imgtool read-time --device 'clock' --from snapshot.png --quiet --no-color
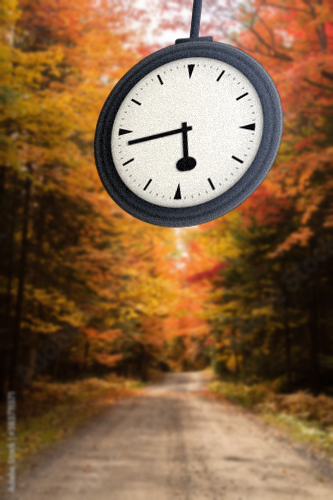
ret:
5:43
